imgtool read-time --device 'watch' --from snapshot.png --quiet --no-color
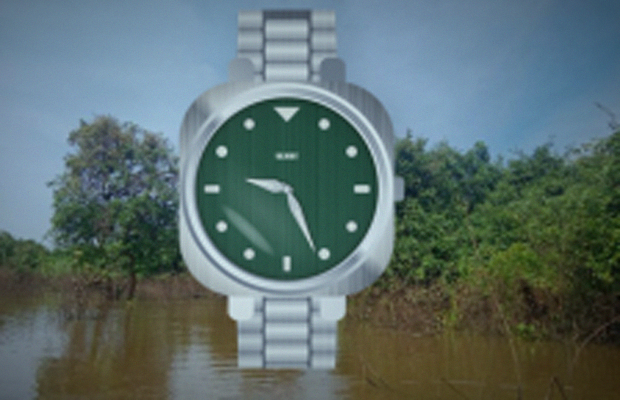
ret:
9:26
